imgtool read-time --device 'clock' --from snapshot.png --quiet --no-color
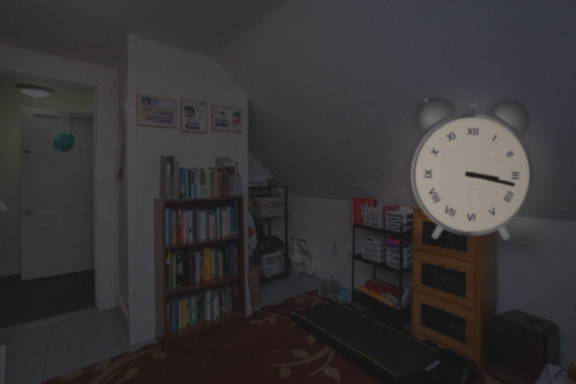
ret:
3:17
